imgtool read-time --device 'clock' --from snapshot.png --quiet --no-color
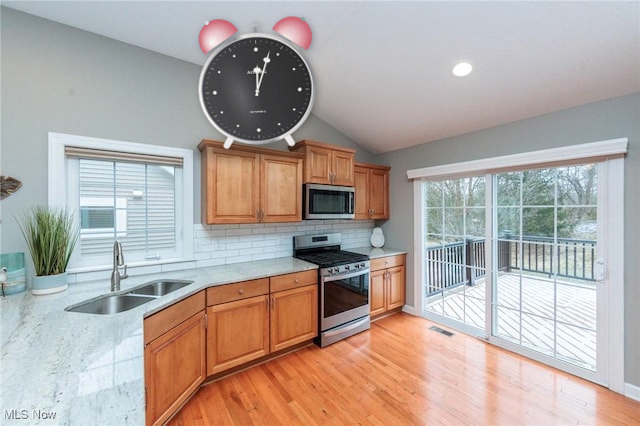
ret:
12:03
